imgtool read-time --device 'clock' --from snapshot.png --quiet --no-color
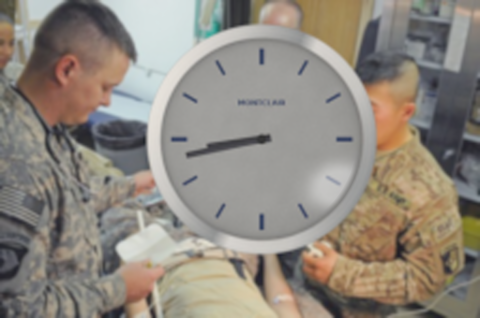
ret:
8:43
